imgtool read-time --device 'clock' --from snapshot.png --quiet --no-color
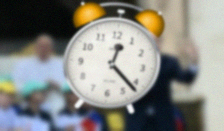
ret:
12:22
